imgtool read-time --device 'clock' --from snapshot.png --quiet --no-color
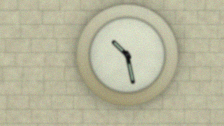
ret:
10:28
